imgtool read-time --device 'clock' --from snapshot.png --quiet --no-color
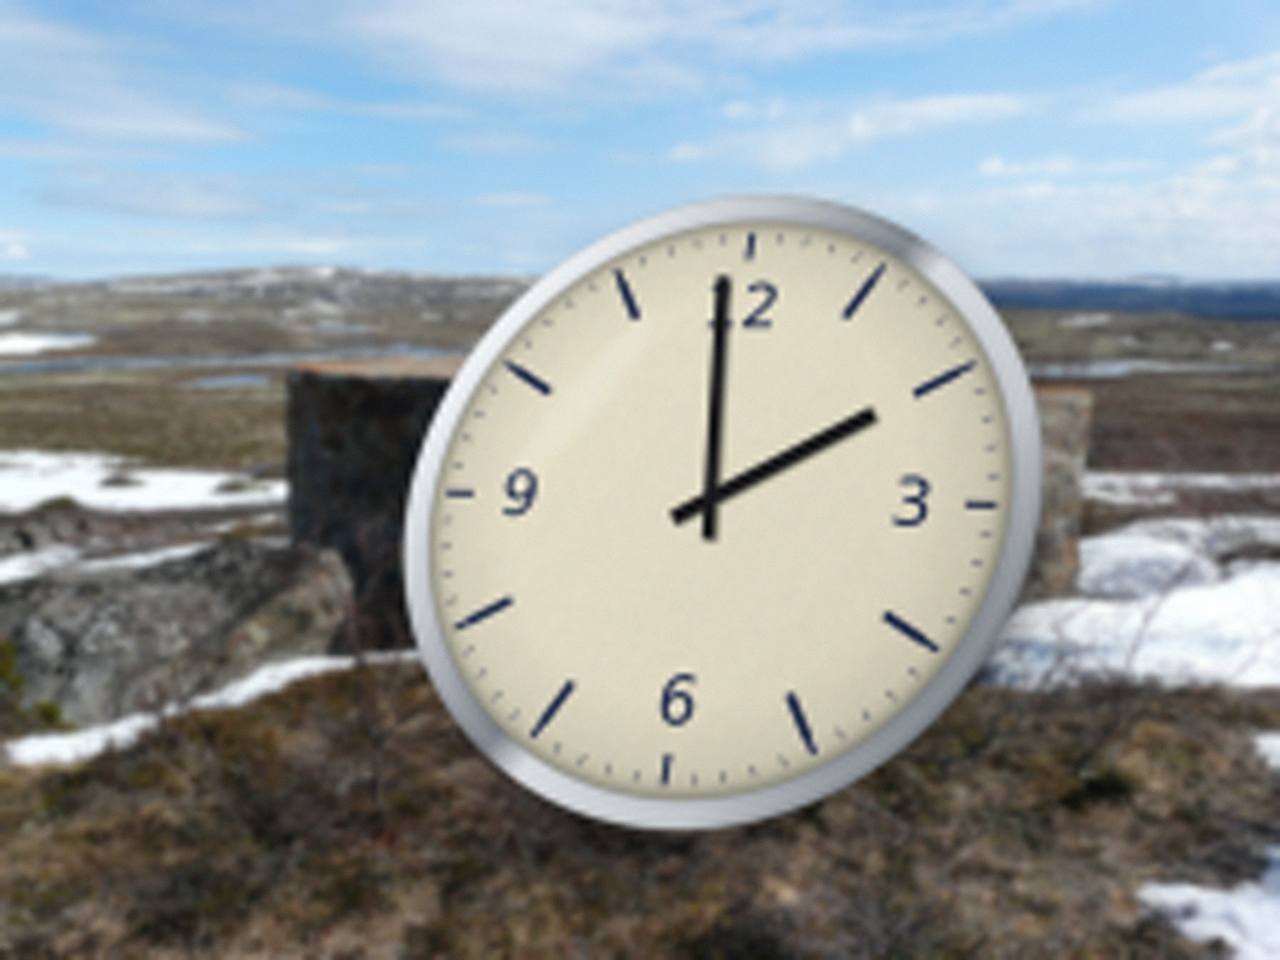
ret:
1:59
